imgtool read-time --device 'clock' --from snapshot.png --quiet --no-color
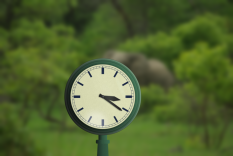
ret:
3:21
